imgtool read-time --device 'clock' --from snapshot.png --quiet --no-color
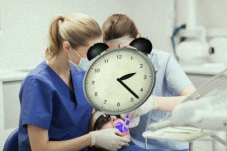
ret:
2:23
